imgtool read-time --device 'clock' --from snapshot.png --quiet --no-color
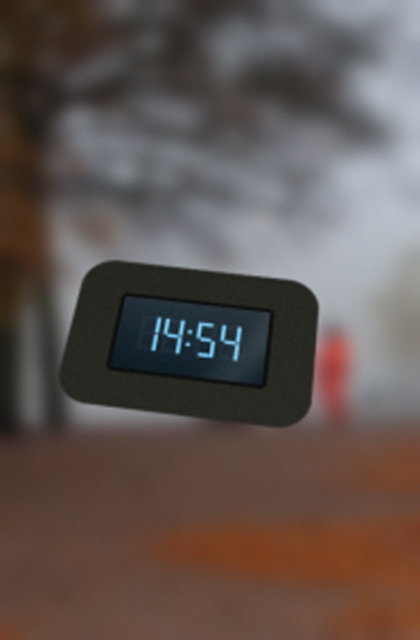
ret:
14:54
